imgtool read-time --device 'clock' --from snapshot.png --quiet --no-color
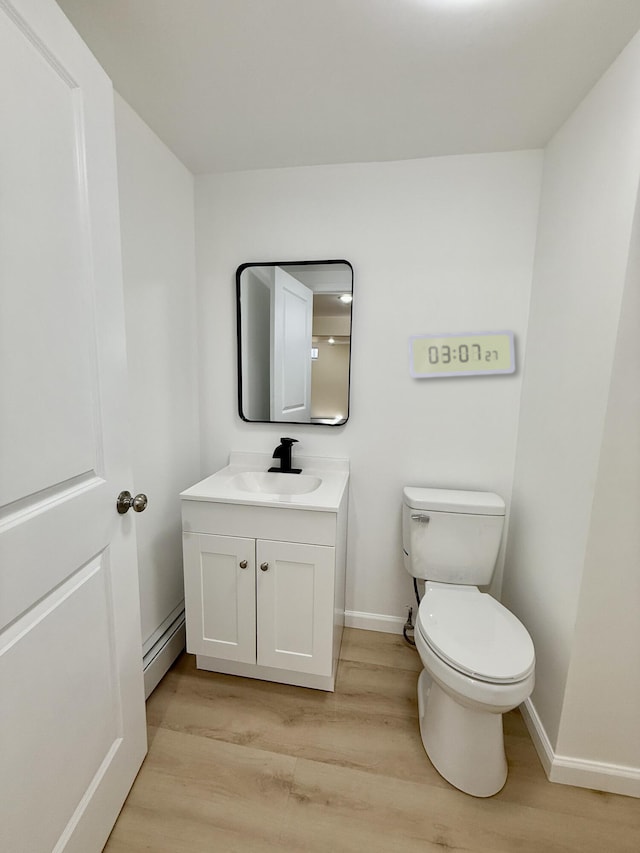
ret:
3:07:27
